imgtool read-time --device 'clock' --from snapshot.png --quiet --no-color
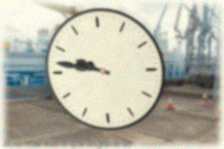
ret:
9:47
